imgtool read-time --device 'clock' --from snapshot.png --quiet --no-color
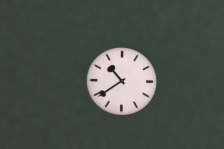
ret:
10:39
